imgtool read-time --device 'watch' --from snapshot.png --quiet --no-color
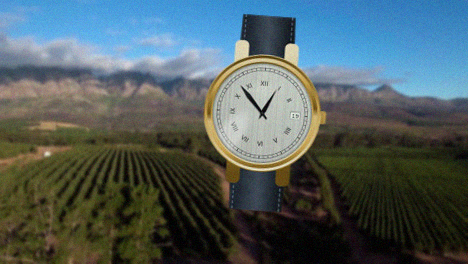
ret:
12:53
